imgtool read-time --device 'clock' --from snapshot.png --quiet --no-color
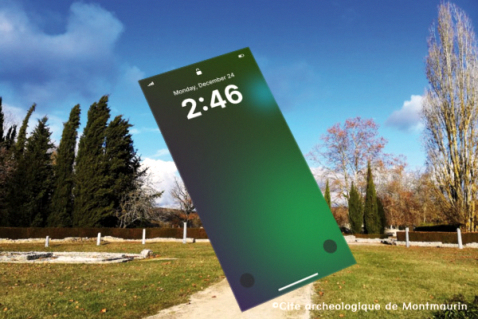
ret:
2:46
